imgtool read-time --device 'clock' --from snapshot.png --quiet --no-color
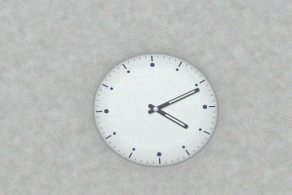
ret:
4:11
